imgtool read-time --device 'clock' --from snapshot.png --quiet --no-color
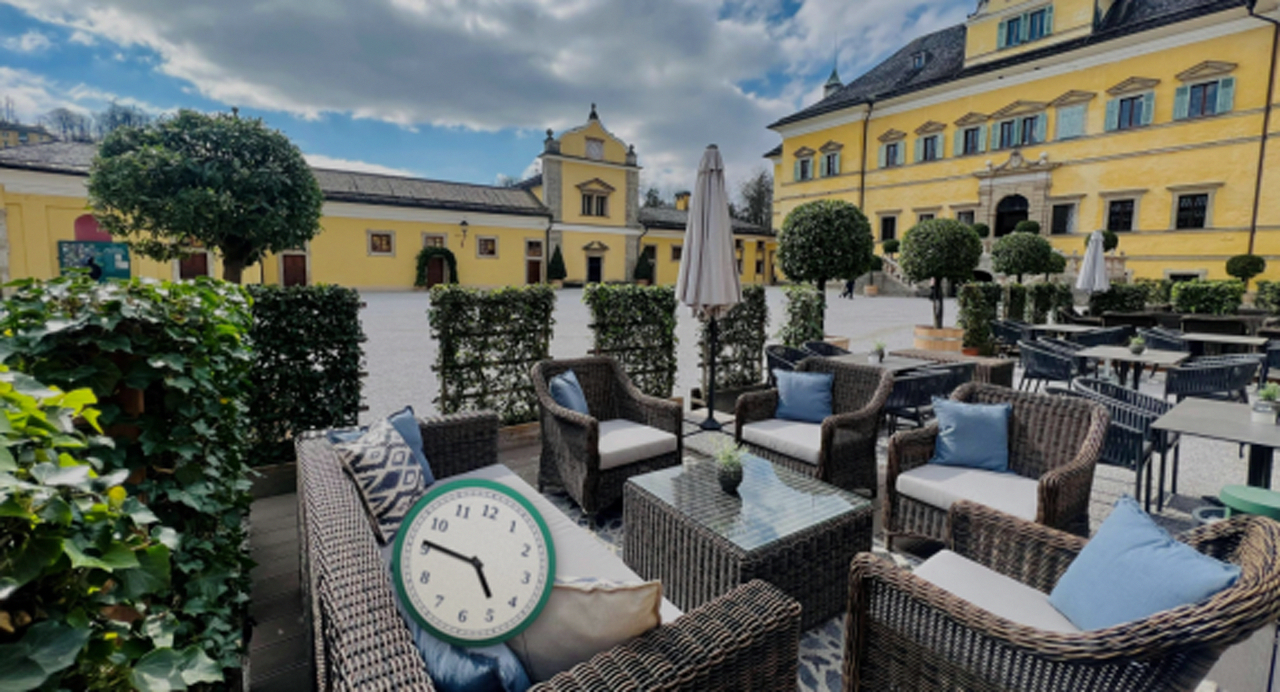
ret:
4:46
